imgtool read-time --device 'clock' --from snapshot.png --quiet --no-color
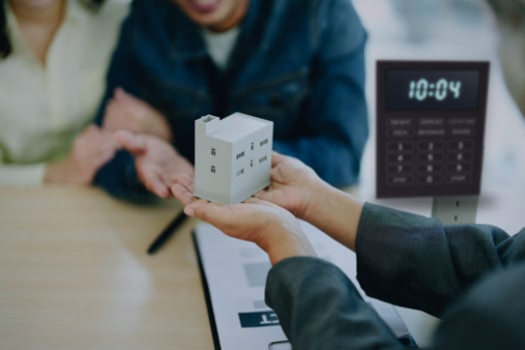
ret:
10:04
